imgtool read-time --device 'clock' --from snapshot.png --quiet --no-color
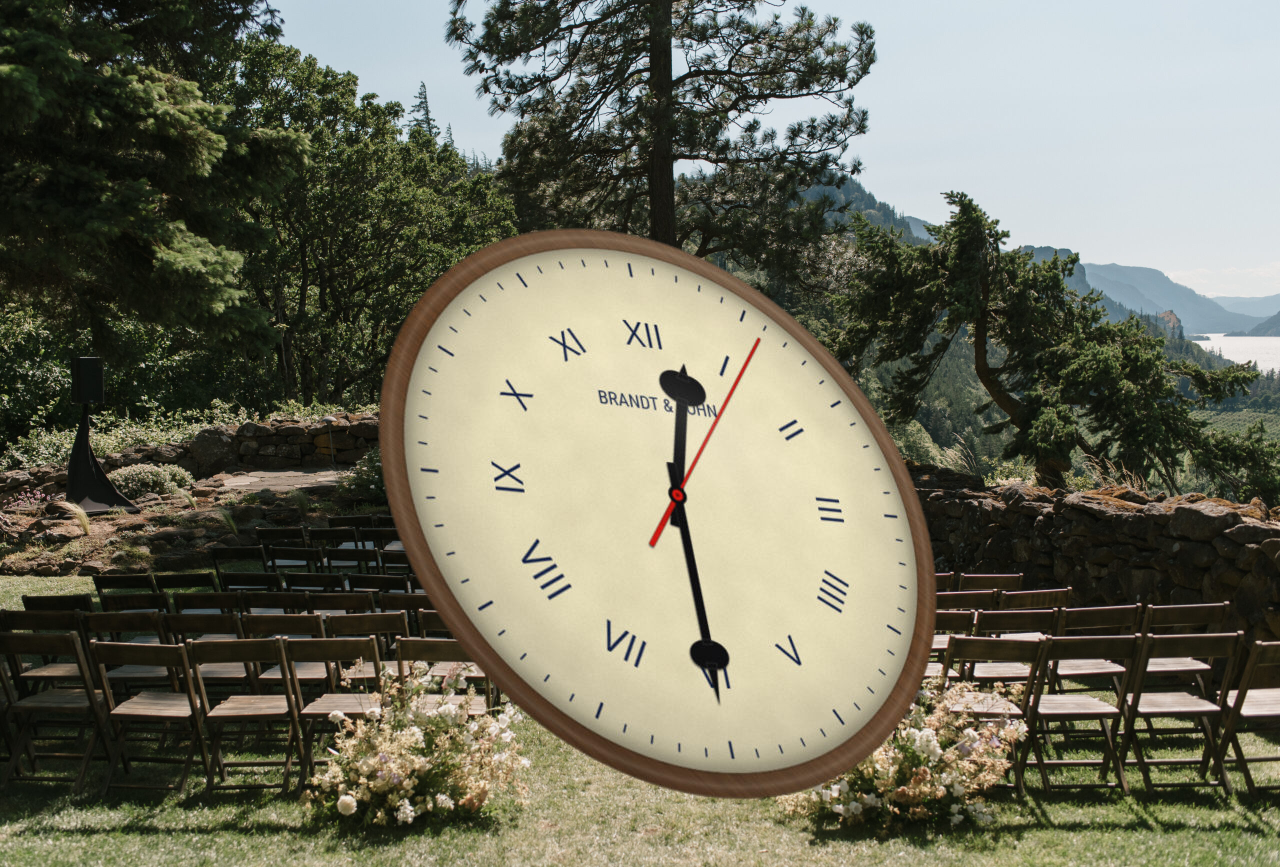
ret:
12:30:06
